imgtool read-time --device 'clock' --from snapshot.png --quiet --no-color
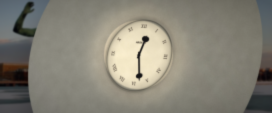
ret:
12:28
